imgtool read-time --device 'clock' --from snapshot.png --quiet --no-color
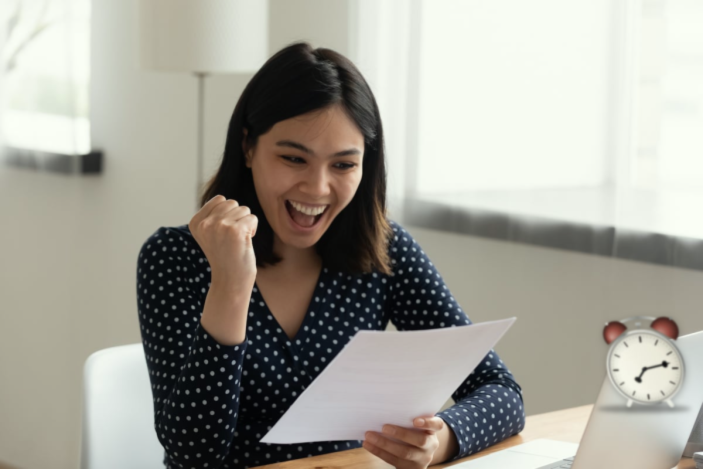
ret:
7:13
